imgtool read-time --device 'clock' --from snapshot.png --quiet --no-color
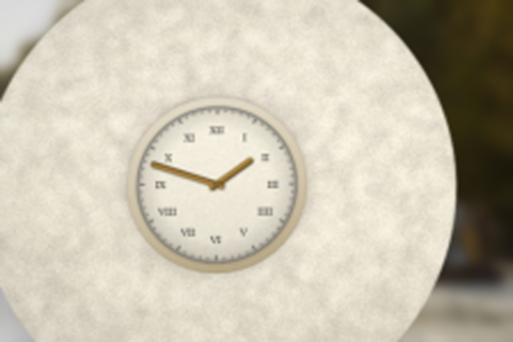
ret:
1:48
